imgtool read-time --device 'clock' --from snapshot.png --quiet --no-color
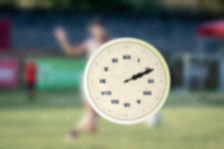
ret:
2:11
